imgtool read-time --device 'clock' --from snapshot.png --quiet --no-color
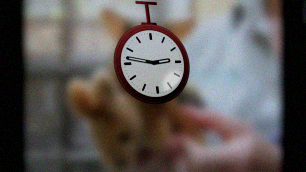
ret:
2:47
